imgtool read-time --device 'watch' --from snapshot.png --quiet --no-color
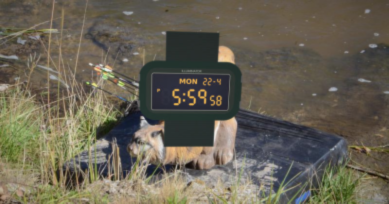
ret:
5:59:58
